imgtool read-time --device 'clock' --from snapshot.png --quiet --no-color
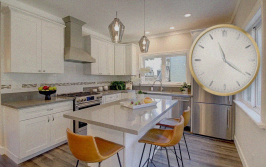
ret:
11:21
